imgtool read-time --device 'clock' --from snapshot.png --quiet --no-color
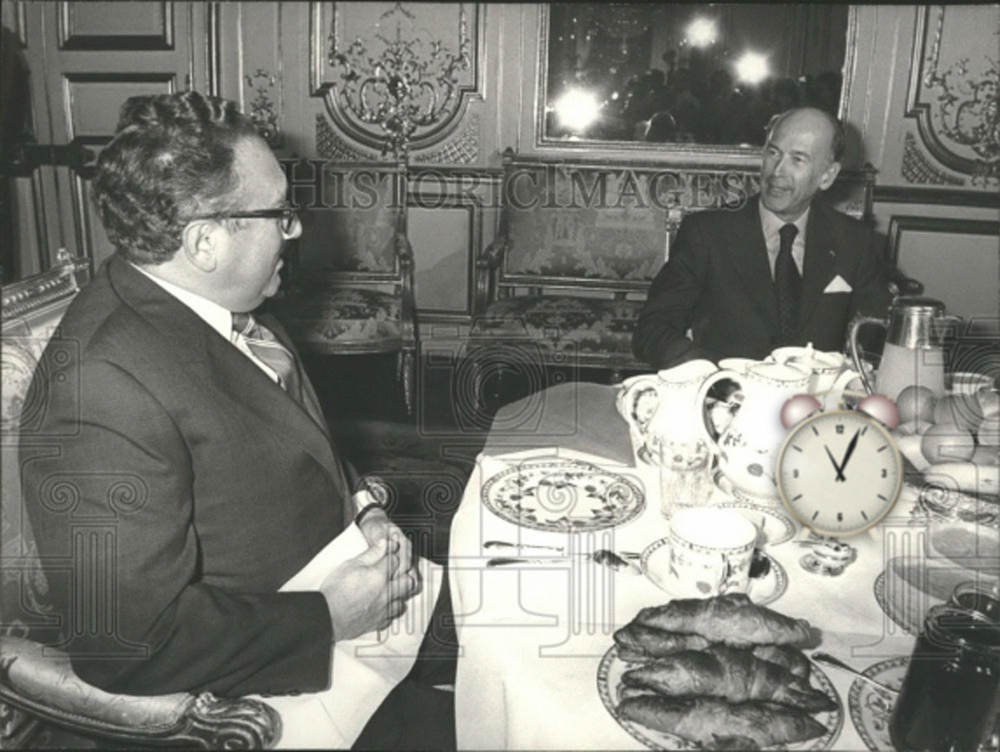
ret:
11:04
